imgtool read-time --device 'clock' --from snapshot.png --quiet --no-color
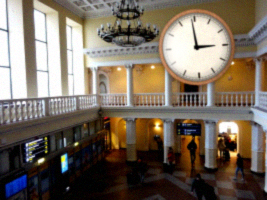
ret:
2:59
